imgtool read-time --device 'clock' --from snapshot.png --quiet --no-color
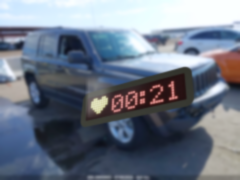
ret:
0:21
